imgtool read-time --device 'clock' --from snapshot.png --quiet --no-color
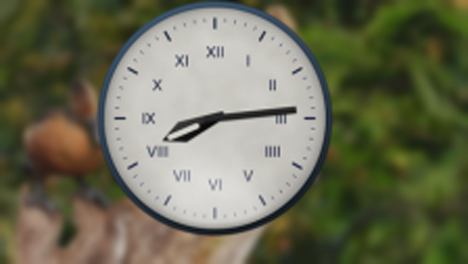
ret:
8:14
